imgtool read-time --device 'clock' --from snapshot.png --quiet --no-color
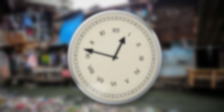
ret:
12:47
